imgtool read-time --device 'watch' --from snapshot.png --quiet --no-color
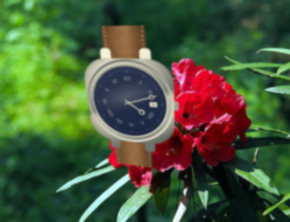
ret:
4:12
